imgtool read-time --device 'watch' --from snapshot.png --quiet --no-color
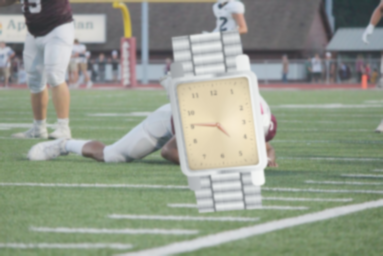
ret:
4:46
